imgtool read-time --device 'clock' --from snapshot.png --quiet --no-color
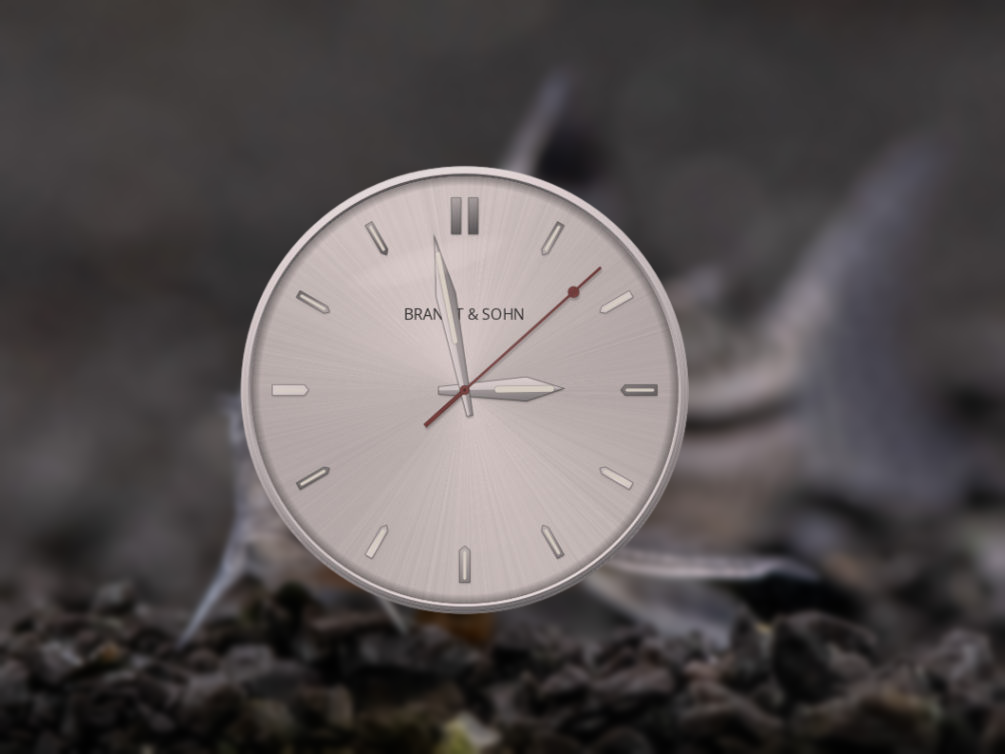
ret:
2:58:08
